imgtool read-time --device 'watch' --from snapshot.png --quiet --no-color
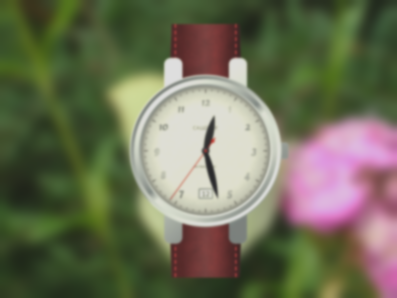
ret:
12:27:36
